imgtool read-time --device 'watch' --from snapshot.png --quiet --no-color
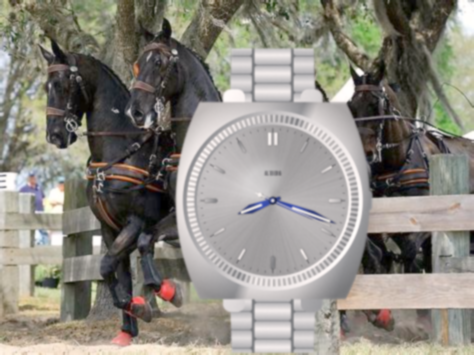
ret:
8:18:19
